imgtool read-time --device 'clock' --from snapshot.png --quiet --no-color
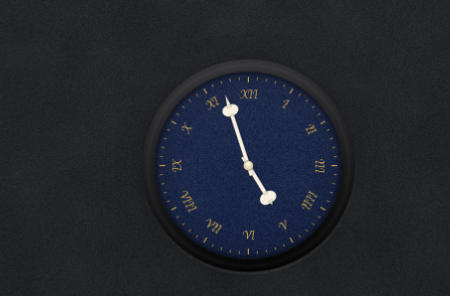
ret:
4:57
